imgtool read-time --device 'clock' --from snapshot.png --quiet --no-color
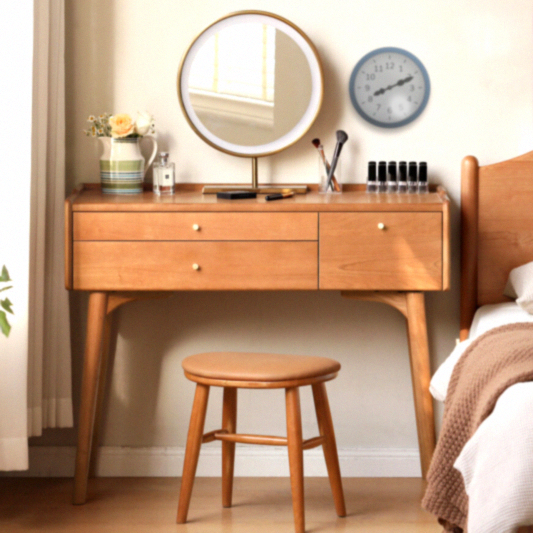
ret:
8:11
